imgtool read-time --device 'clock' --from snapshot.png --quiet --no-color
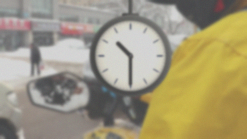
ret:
10:30
